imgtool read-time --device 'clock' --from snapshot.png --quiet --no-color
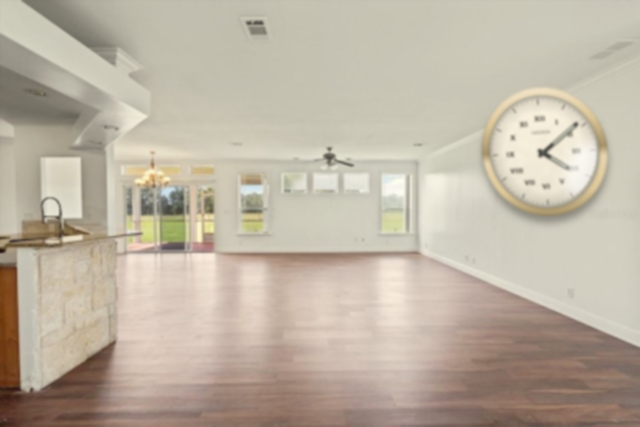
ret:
4:09
